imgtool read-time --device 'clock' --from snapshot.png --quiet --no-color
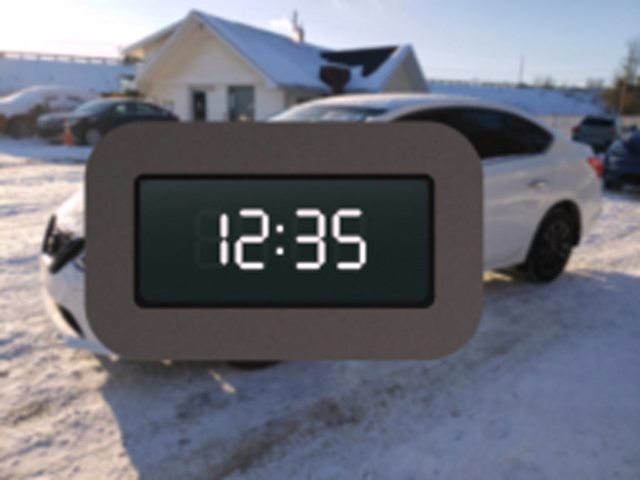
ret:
12:35
